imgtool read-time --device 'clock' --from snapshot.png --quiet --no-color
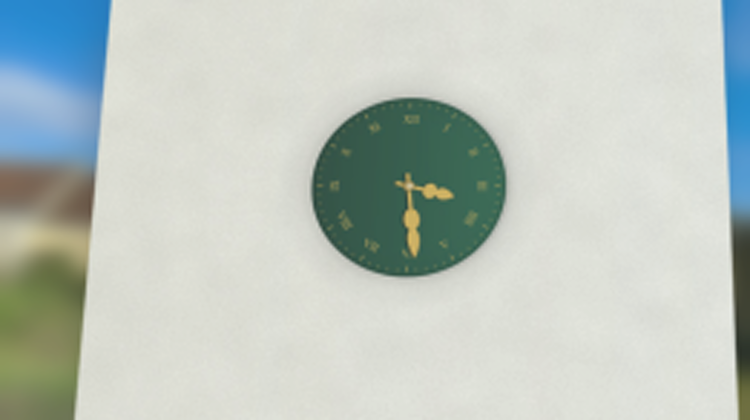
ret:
3:29
